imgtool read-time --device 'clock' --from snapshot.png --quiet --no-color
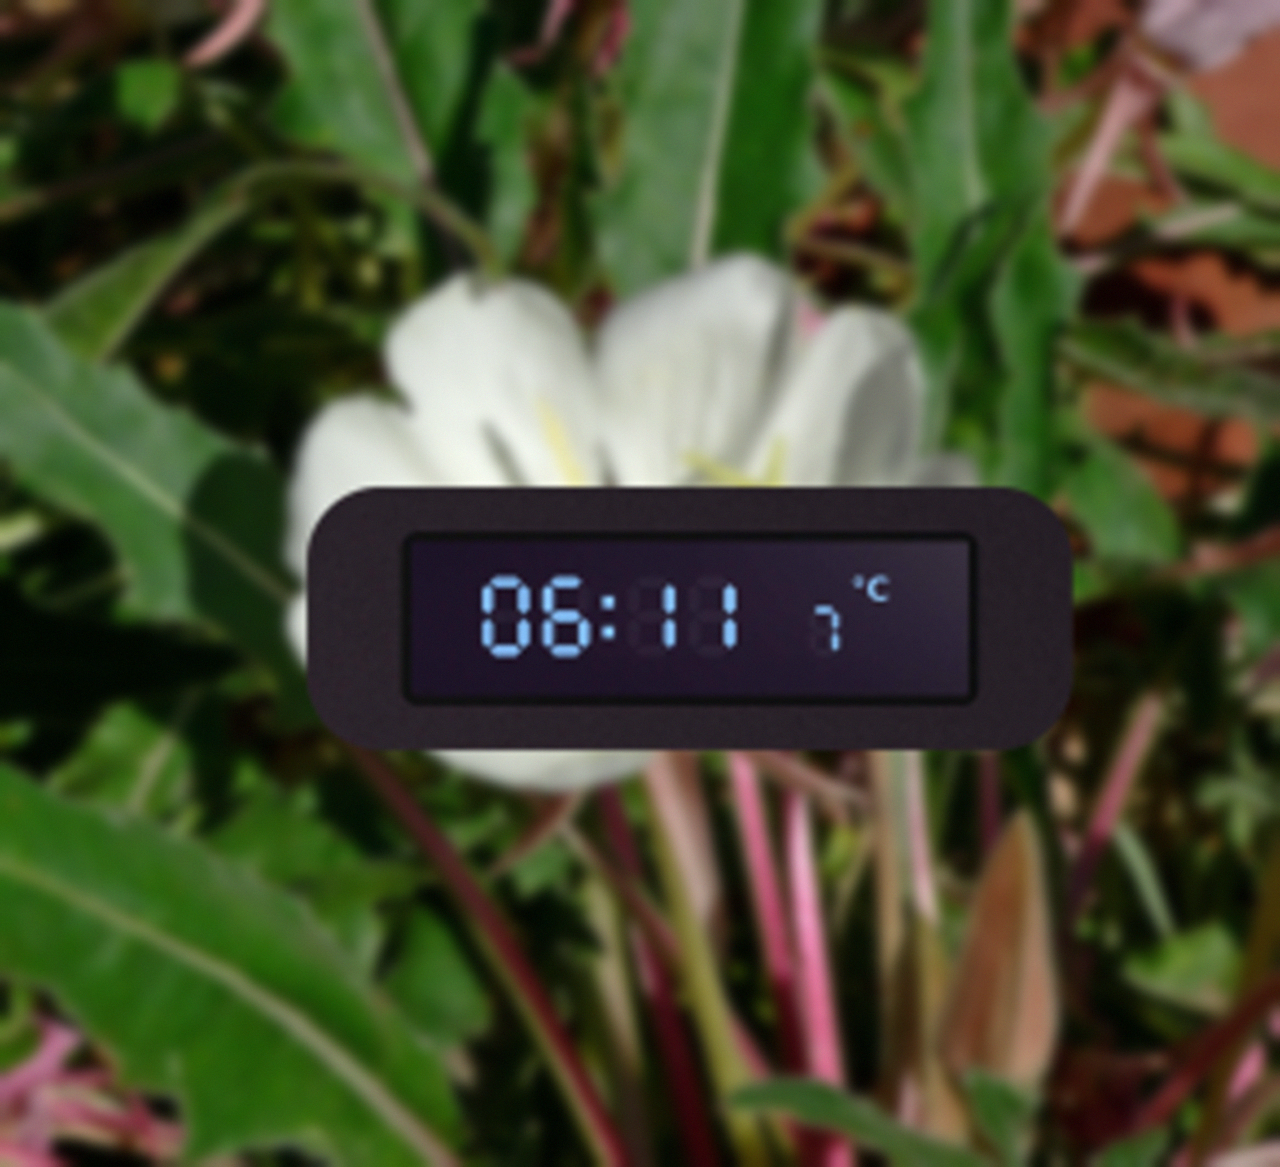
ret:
6:11
